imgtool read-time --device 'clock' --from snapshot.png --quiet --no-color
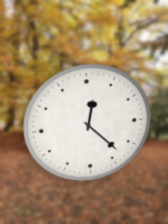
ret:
12:23
